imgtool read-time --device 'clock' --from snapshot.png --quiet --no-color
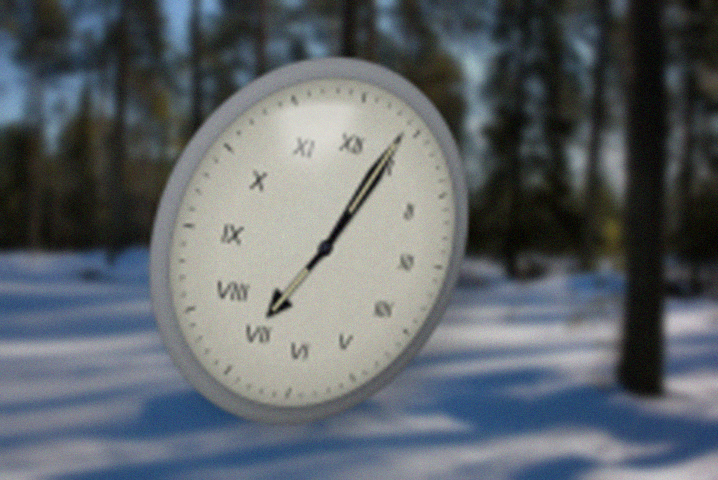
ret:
7:04
